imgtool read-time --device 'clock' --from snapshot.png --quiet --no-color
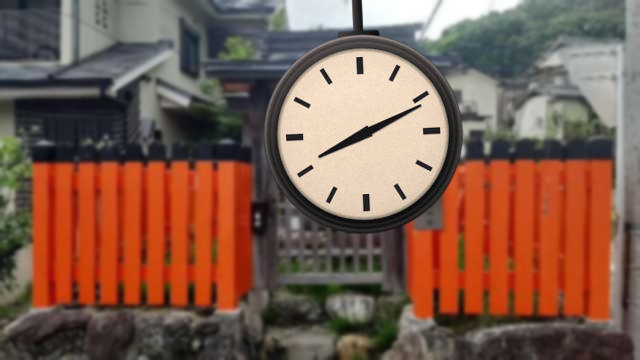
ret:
8:11
